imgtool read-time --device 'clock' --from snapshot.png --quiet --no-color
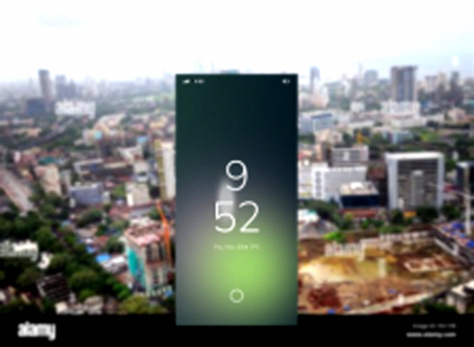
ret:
9:52
